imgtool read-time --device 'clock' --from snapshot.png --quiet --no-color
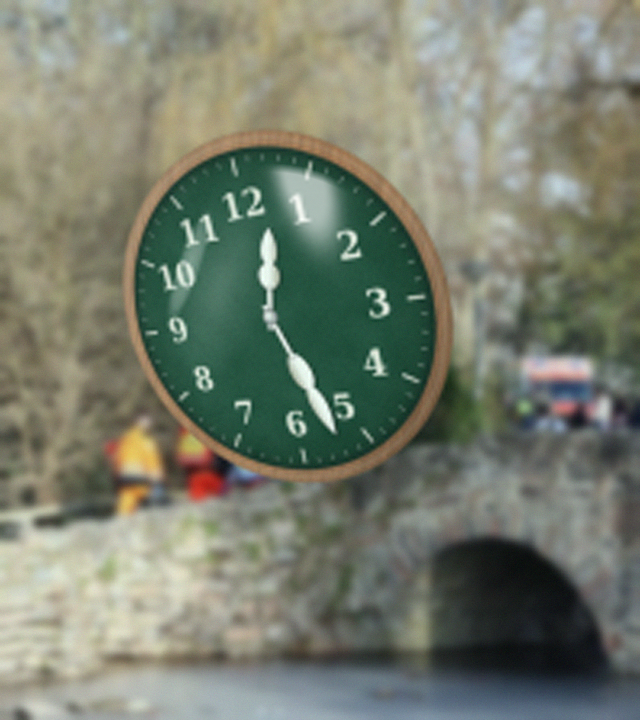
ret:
12:27
